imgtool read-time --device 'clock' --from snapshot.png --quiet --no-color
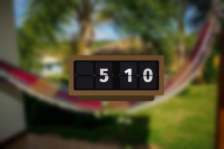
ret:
5:10
